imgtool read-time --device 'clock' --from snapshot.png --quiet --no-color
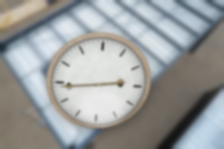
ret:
2:44
